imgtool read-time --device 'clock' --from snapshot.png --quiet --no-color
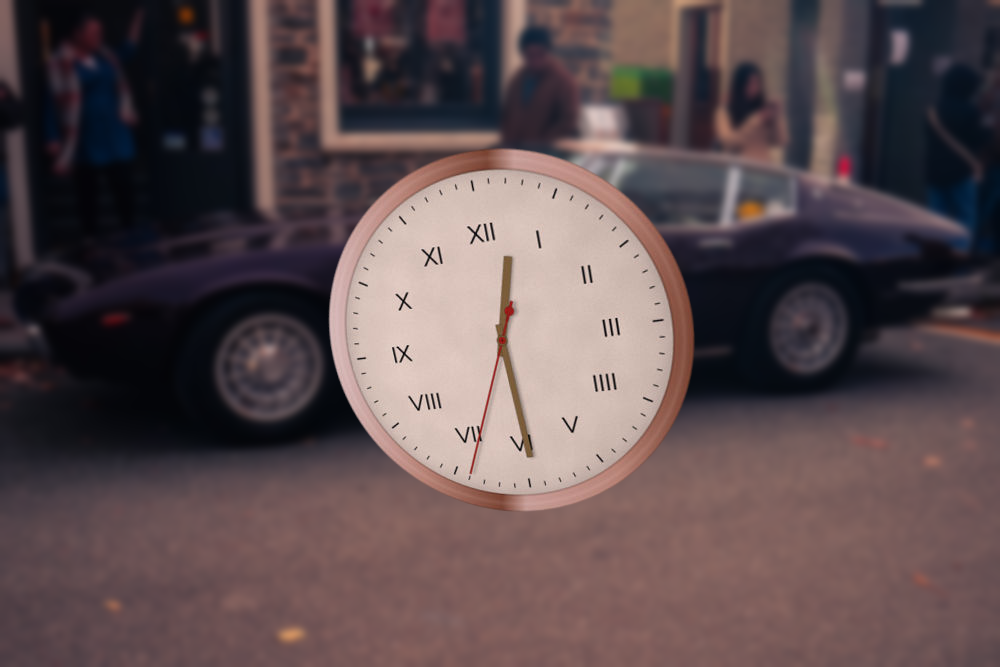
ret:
12:29:34
